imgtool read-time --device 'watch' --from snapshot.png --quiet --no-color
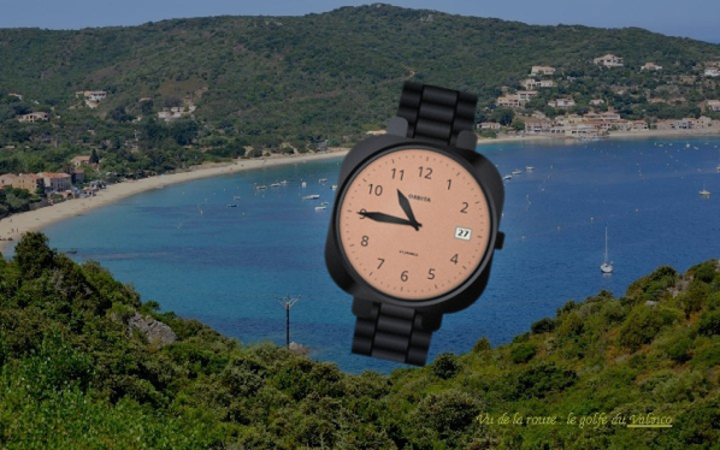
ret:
10:45
